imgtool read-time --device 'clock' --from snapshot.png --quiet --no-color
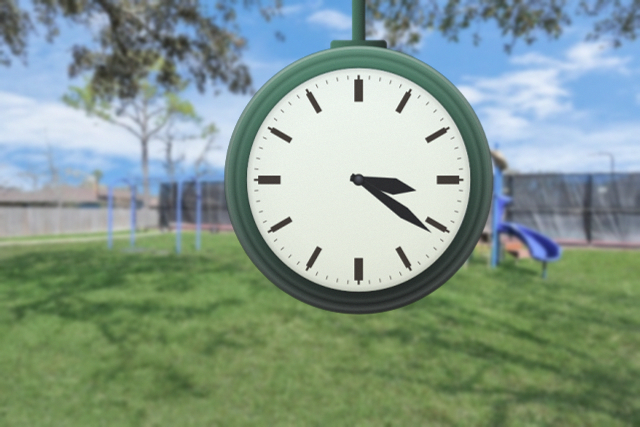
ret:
3:21
